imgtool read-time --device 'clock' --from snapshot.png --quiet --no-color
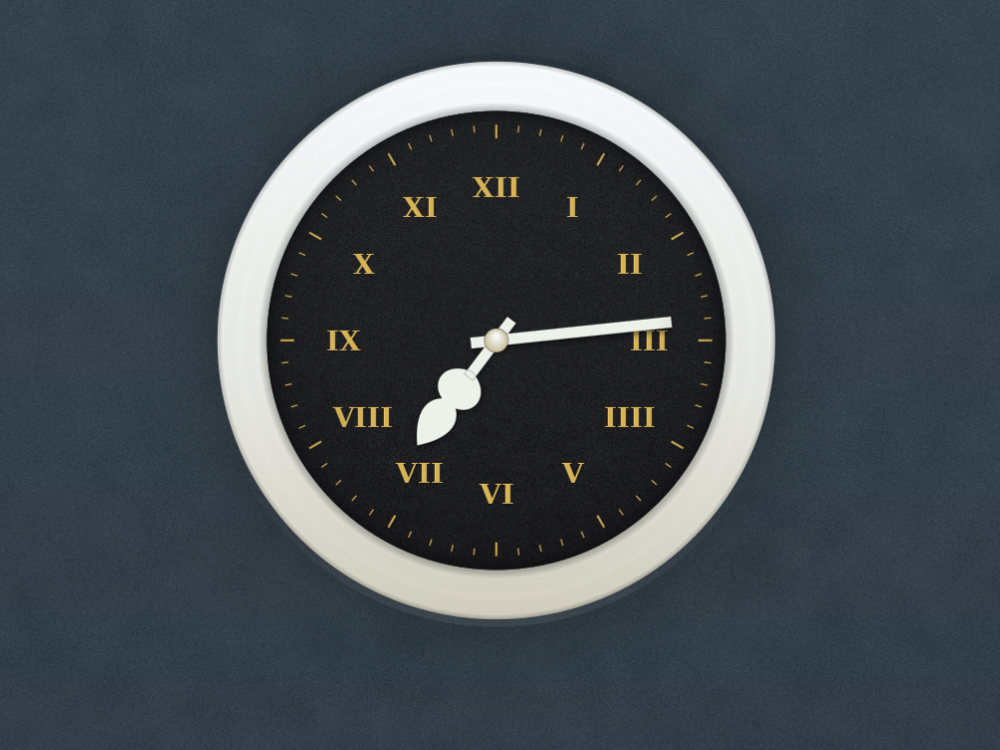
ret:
7:14
